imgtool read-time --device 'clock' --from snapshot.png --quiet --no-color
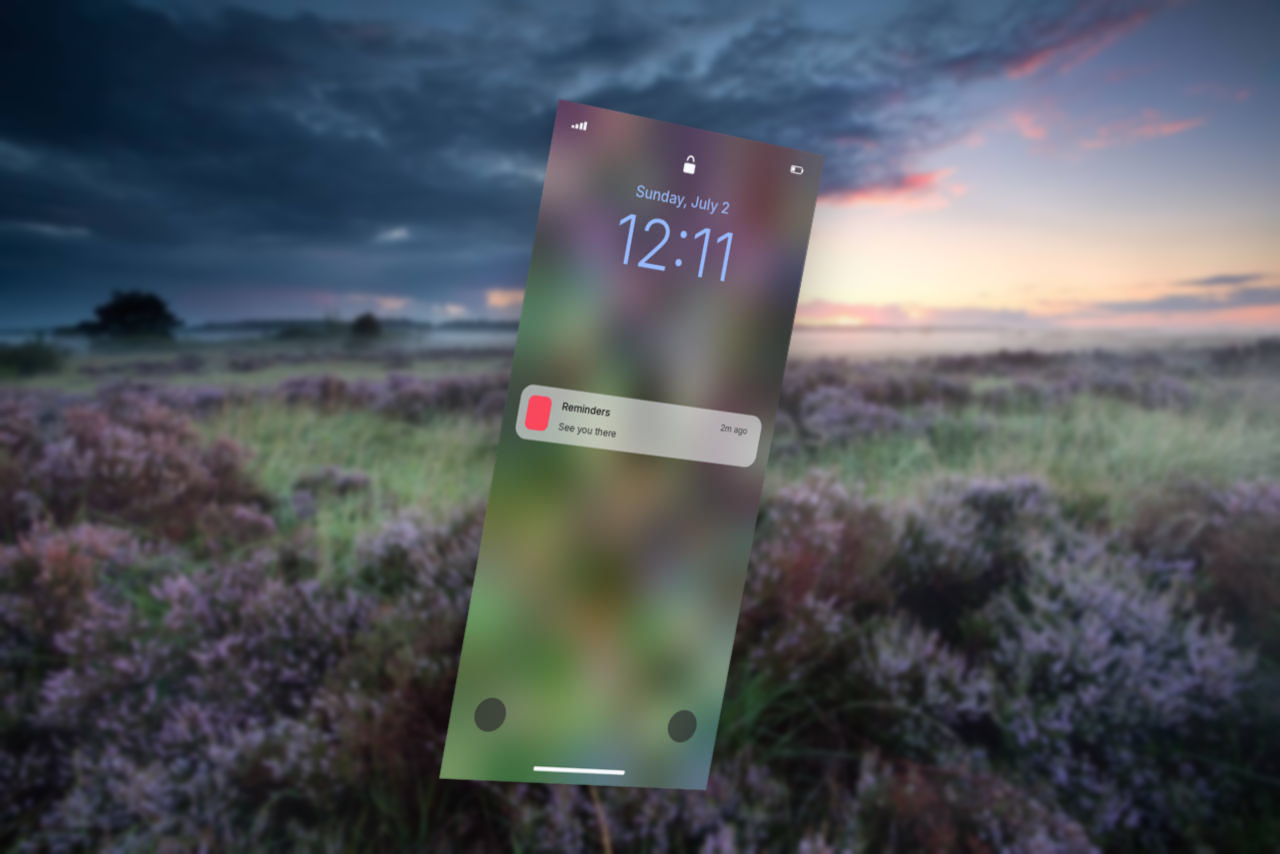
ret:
12:11
